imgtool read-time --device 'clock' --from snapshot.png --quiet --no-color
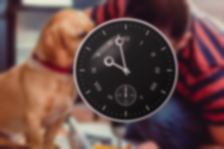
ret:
9:58
